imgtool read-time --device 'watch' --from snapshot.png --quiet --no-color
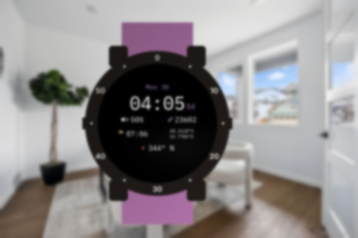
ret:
4:05
